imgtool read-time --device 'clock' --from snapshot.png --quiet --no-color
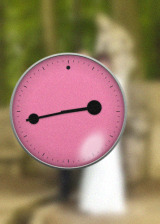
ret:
2:43
